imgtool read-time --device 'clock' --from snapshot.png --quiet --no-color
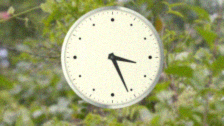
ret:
3:26
